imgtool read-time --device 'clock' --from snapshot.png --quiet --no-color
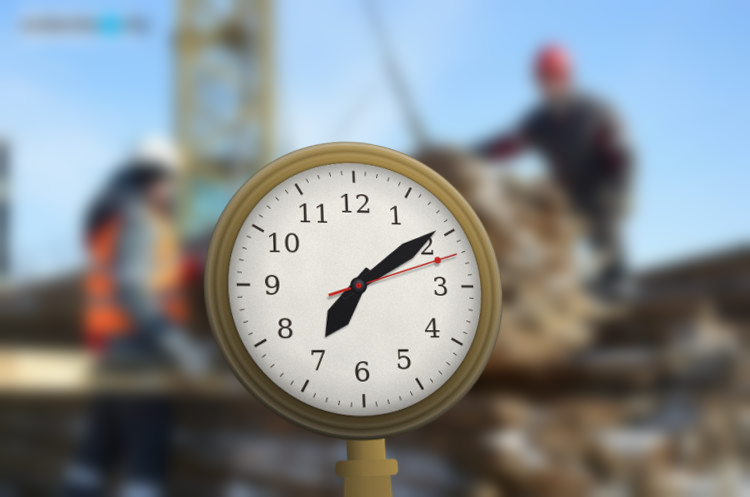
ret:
7:09:12
